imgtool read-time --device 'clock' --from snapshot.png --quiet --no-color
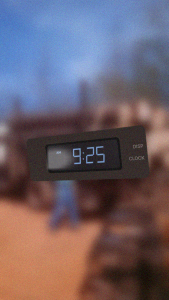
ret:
9:25
